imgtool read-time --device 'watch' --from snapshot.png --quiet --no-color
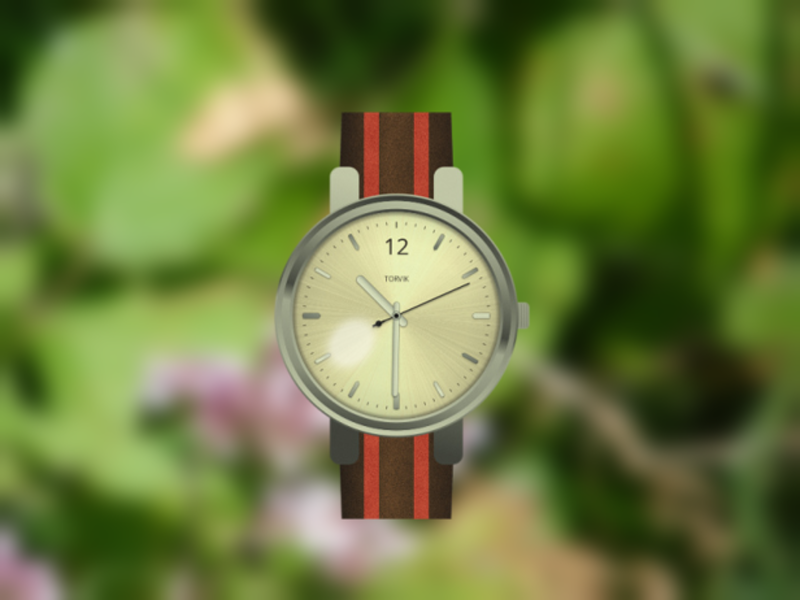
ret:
10:30:11
